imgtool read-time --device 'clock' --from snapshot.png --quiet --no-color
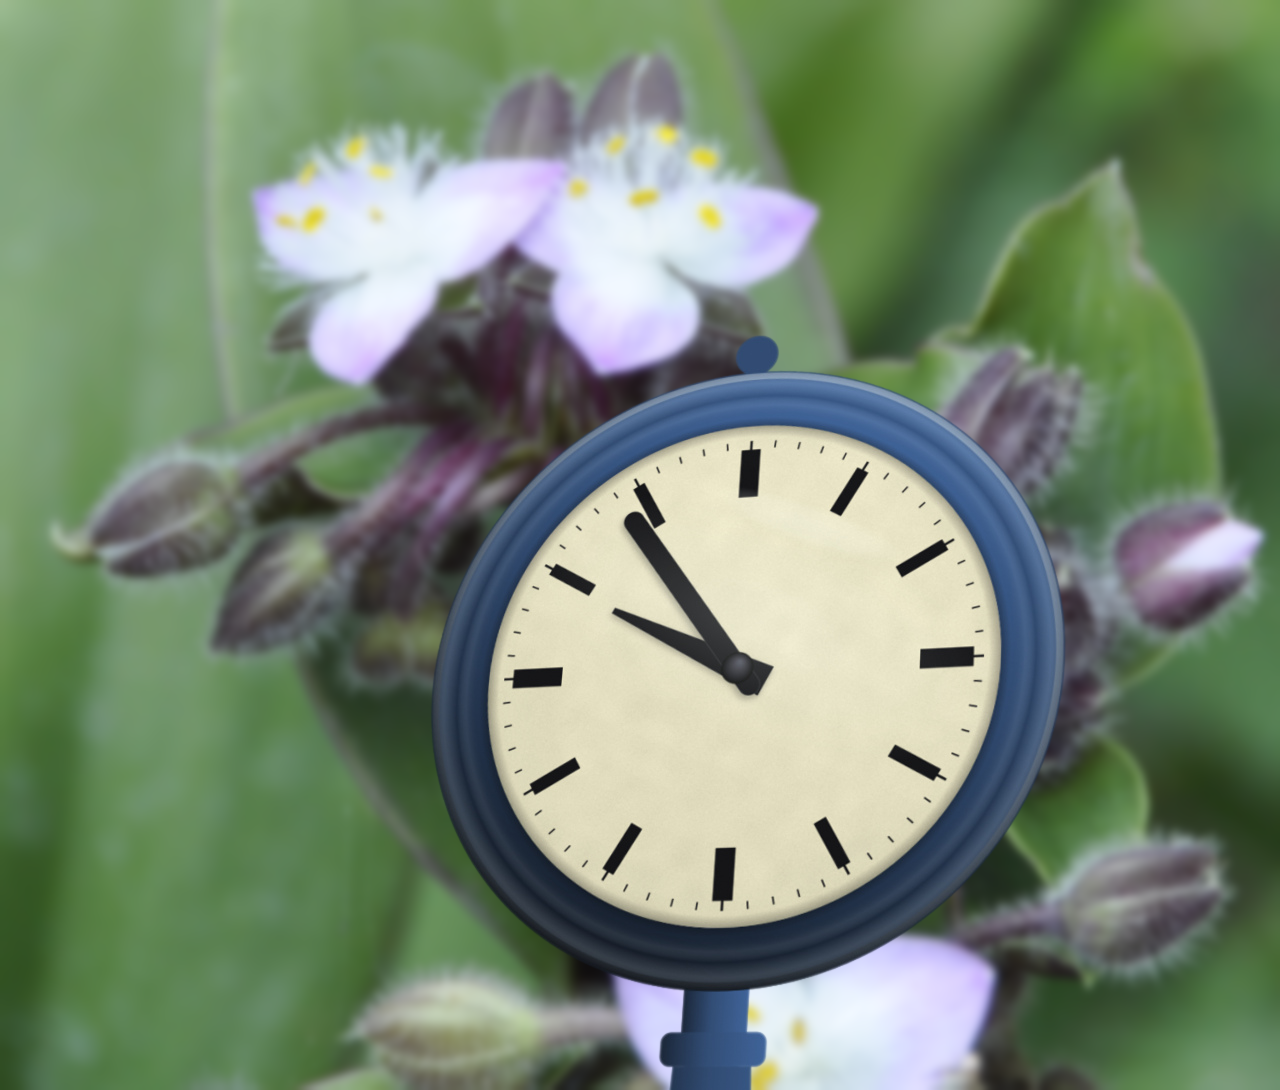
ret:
9:54
